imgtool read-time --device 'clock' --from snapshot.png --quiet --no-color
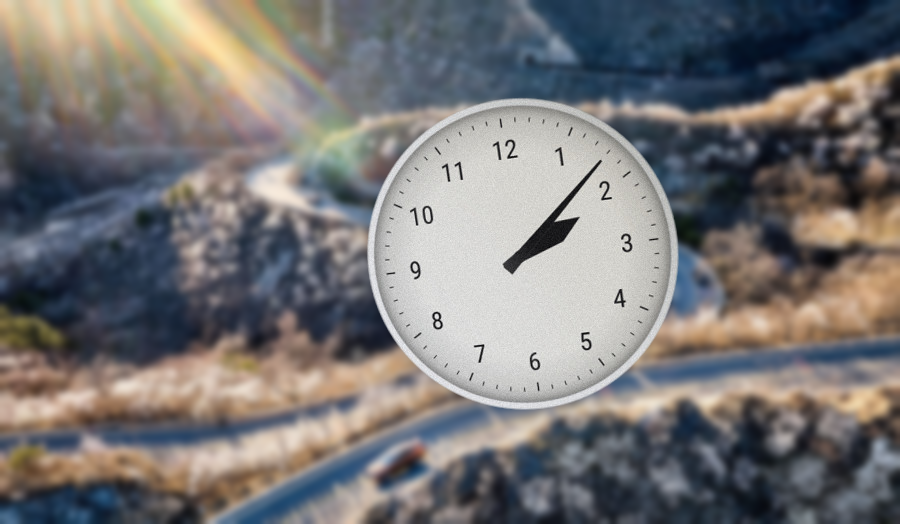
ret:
2:08
